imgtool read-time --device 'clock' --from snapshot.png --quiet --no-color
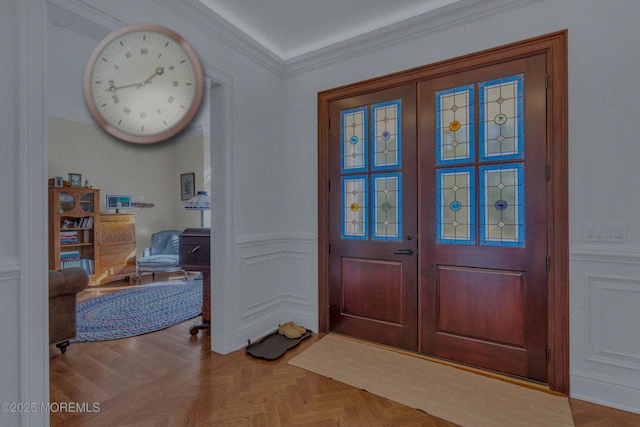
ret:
1:43
